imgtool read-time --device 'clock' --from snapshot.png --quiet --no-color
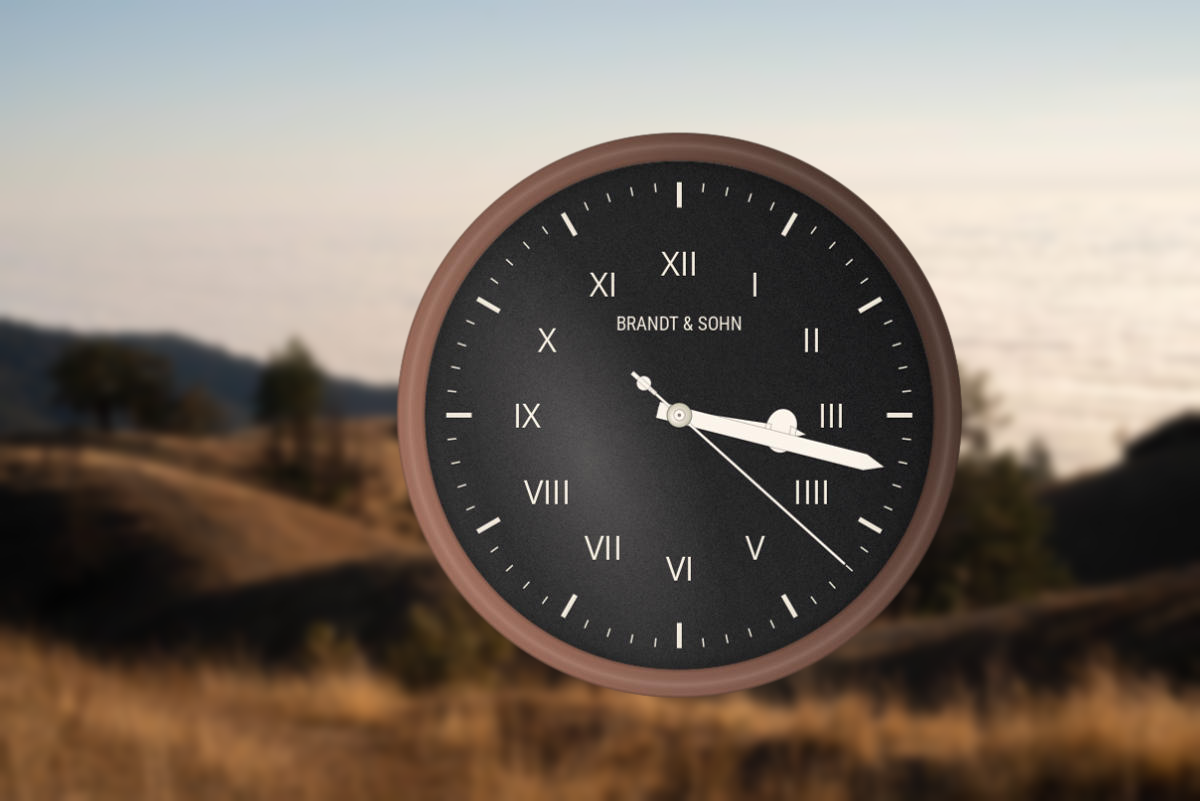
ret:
3:17:22
